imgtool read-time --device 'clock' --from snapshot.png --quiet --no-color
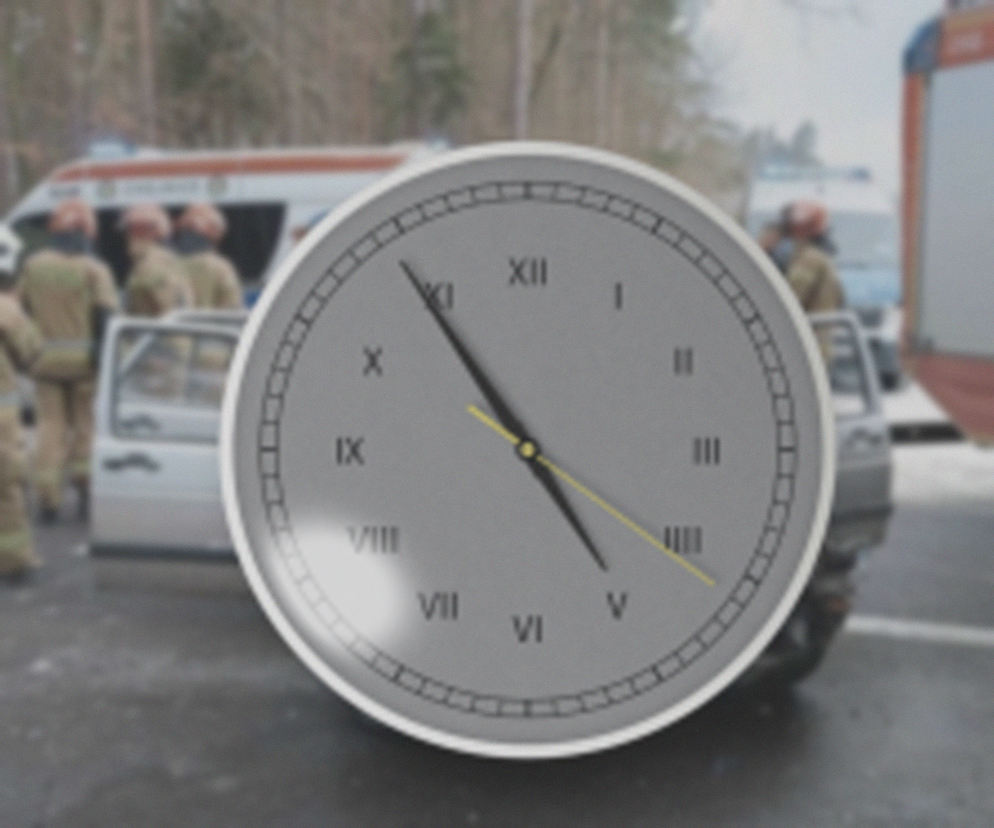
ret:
4:54:21
